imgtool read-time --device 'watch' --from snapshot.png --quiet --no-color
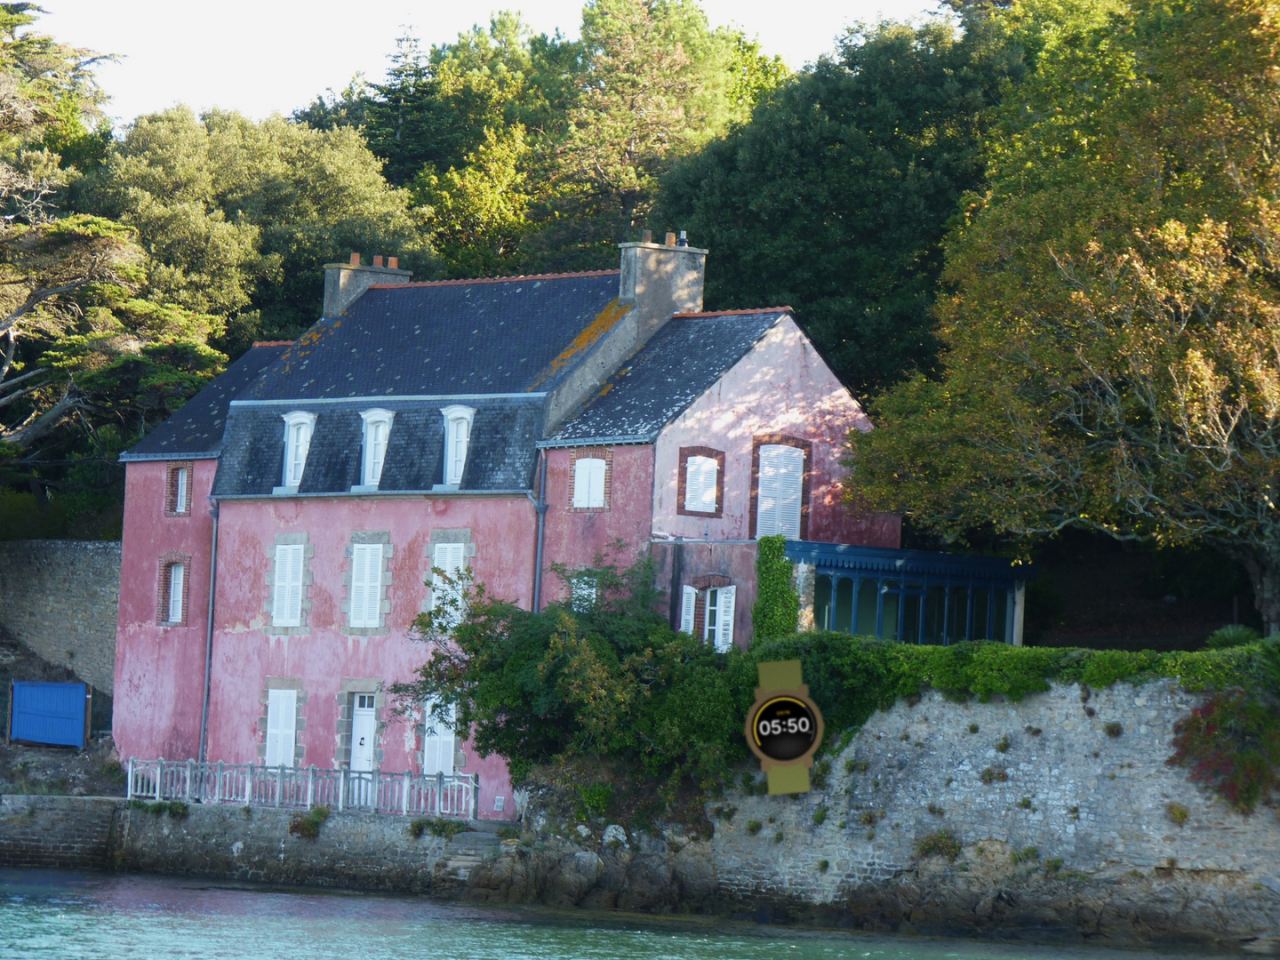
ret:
5:50
